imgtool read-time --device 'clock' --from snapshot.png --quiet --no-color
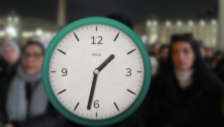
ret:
1:32
